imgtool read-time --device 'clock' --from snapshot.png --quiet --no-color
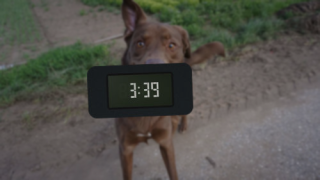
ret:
3:39
